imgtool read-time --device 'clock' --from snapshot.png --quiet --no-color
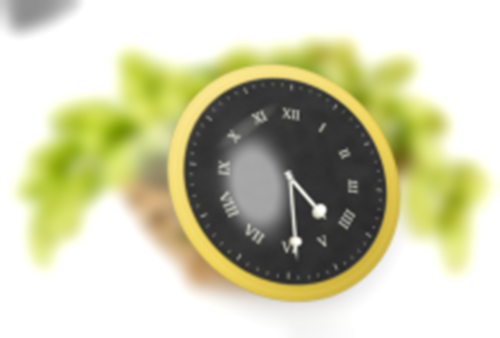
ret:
4:29
